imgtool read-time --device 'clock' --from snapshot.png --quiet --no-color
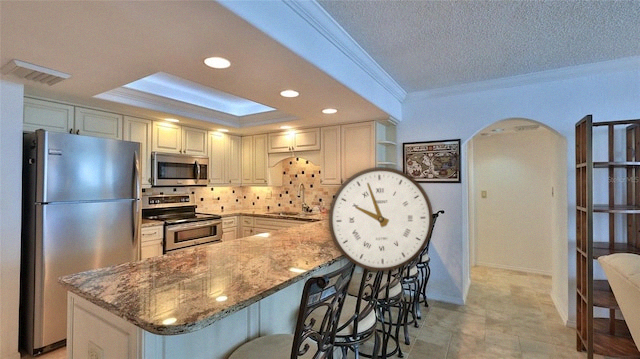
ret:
9:57
